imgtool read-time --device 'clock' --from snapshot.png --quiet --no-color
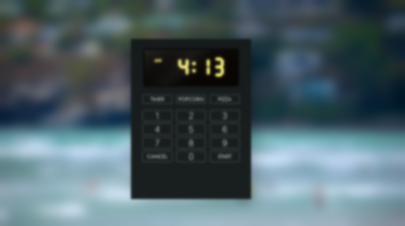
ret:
4:13
